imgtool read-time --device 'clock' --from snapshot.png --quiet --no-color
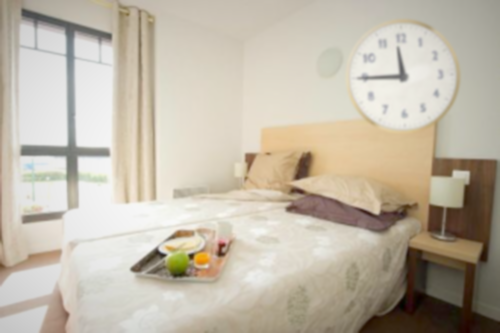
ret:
11:45
